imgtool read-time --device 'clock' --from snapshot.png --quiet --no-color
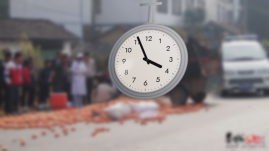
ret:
3:56
